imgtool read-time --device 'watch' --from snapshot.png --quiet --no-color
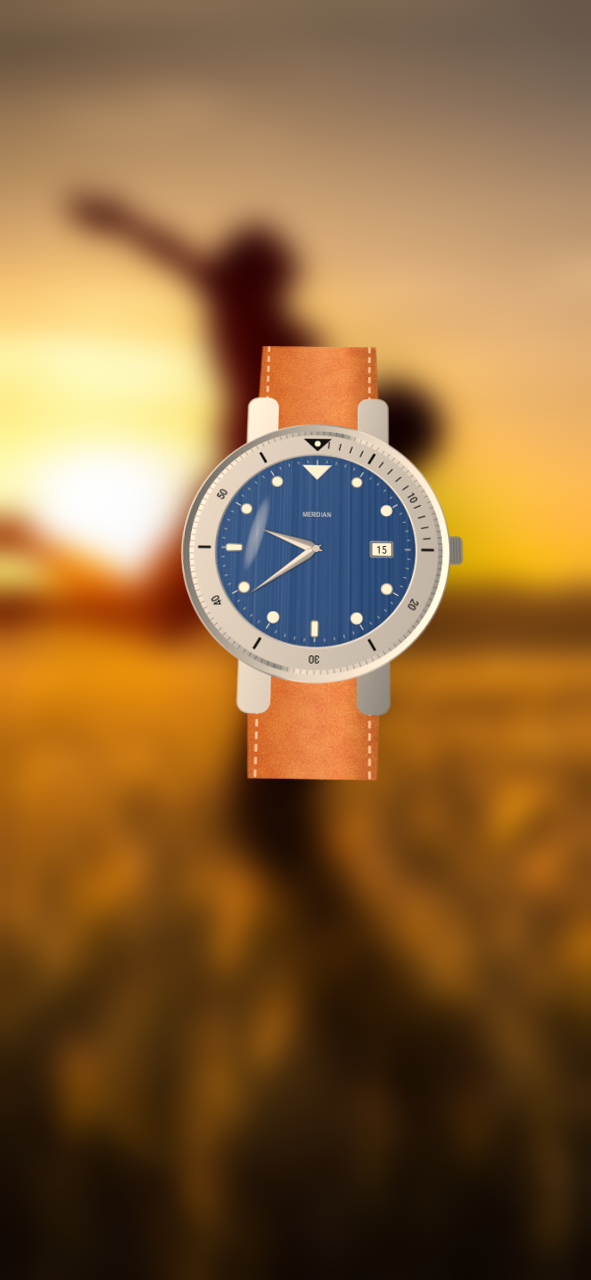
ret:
9:39
